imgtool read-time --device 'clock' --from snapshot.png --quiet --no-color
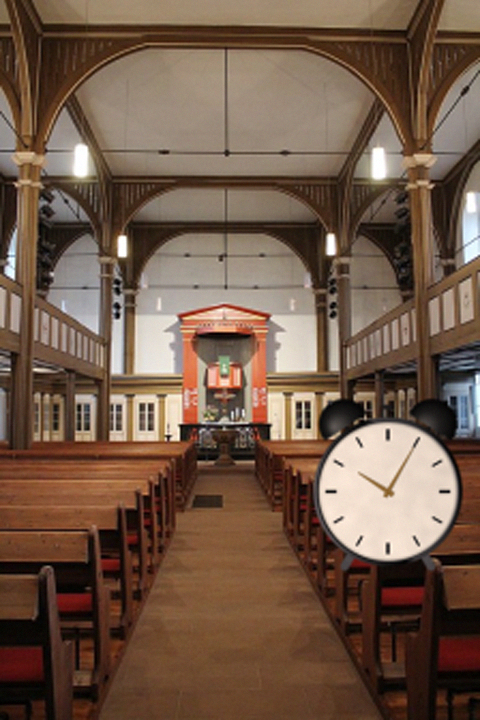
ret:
10:05
